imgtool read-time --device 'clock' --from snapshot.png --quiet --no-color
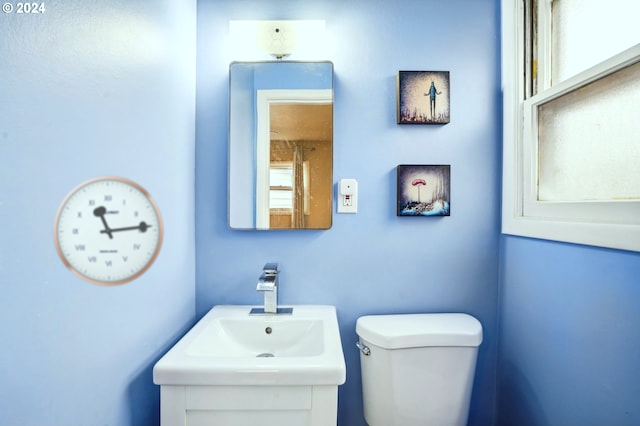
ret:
11:14
